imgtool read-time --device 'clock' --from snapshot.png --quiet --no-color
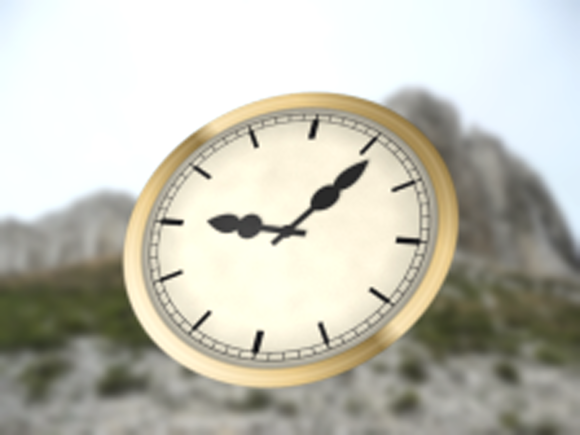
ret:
9:06
